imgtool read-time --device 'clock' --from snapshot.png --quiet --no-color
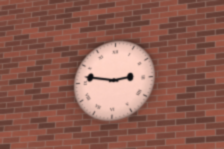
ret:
2:47
